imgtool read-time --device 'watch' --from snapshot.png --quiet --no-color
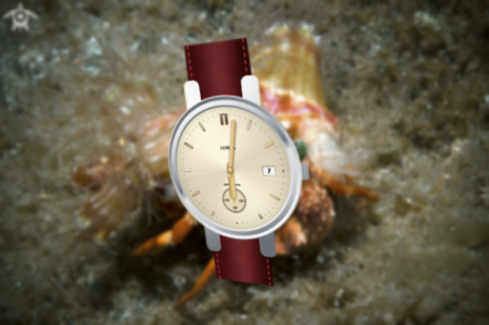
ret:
6:02
